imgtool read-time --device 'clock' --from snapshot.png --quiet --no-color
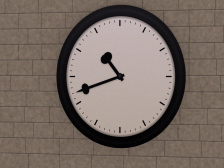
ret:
10:42
